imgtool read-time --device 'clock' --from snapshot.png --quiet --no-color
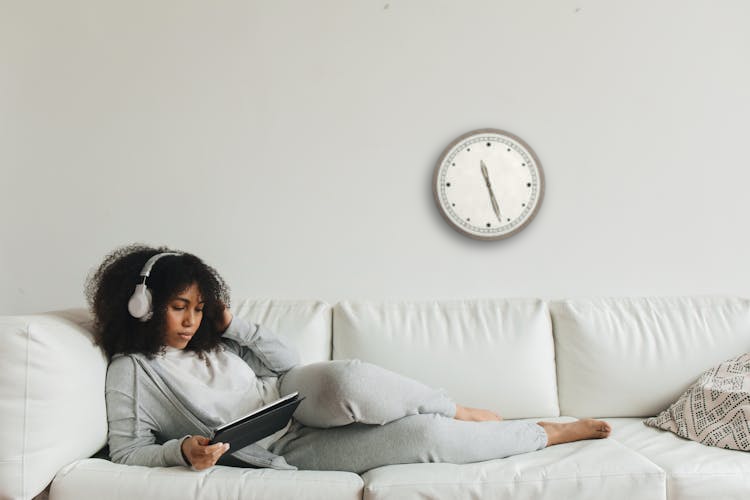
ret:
11:27
